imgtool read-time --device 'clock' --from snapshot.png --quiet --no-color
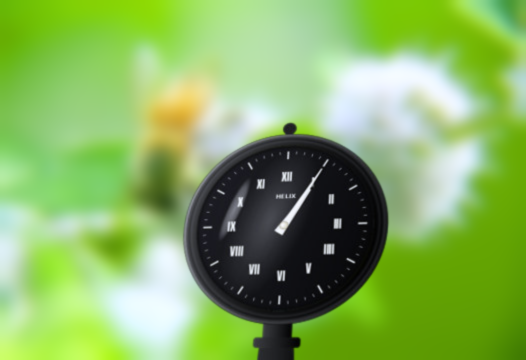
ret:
1:05
